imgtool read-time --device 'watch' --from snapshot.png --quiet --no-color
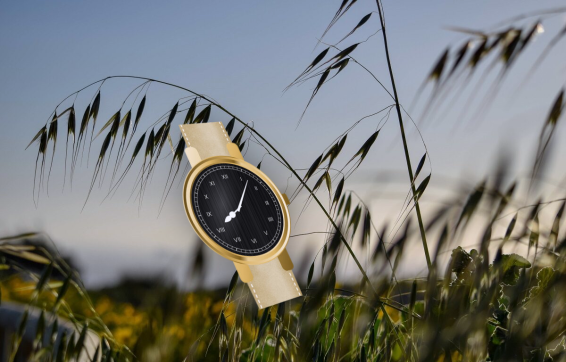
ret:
8:07
